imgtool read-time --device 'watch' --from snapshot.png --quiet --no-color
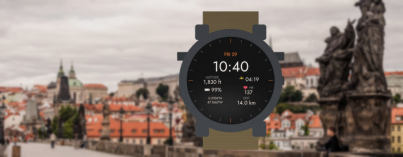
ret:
10:40
